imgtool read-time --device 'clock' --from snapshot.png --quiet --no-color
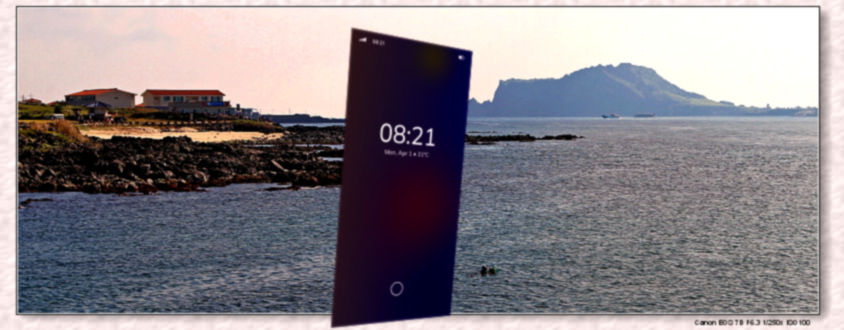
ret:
8:21
